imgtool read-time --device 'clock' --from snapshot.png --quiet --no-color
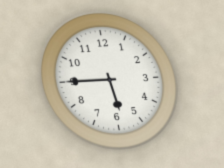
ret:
5:45
